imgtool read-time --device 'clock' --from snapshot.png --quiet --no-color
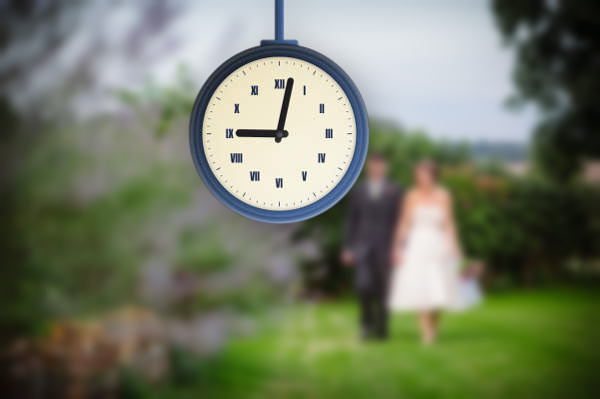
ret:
9:02
